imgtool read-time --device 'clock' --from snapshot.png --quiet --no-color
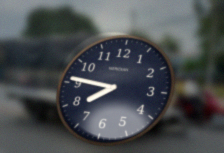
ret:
7:46
